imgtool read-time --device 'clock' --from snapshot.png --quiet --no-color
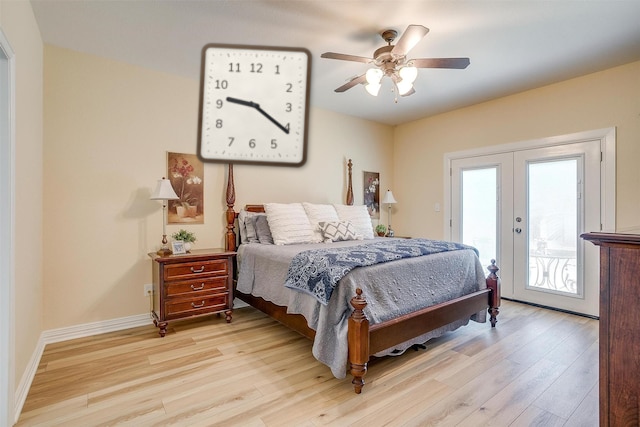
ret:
9:21
